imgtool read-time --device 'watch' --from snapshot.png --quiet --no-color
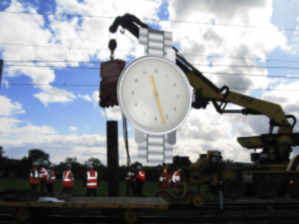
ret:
11:27
